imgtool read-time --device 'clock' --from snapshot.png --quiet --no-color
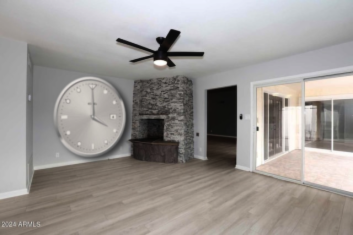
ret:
4:00
